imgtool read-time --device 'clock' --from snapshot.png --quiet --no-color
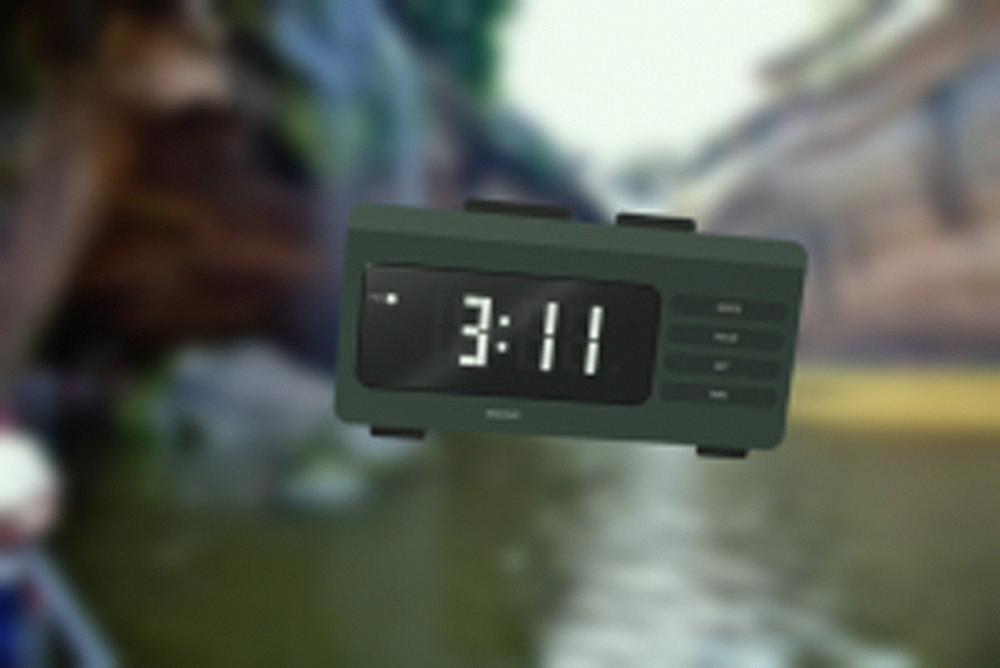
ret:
3:11
